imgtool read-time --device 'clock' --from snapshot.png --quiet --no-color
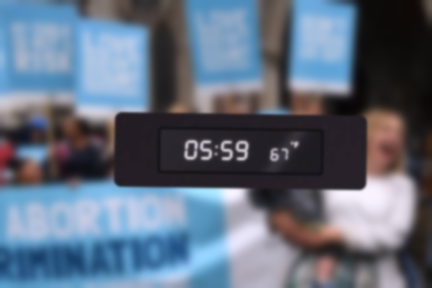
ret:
5:59
